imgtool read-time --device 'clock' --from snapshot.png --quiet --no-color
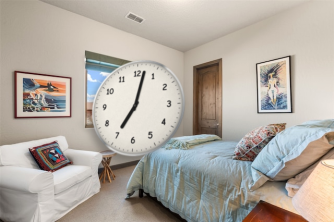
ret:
7:02
